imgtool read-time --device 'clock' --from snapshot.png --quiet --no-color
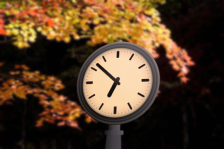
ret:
6:52
